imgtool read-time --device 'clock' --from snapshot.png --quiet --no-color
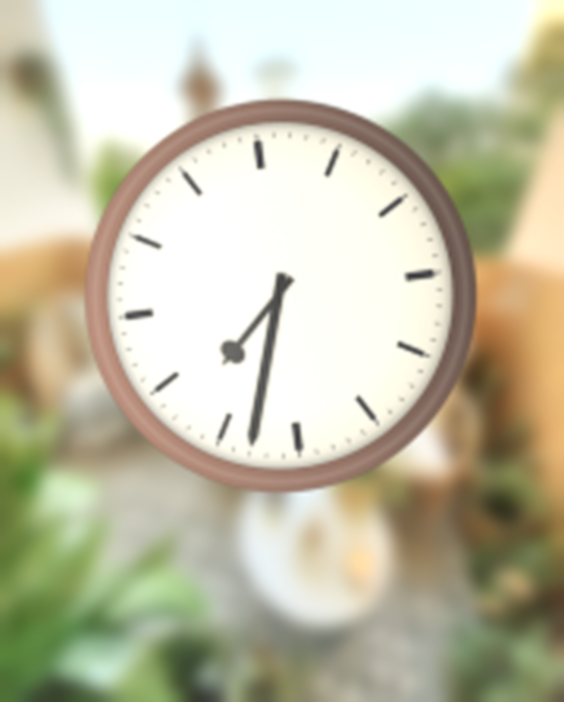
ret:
7:33
